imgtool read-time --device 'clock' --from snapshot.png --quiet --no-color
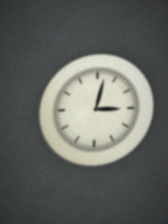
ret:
3:02
